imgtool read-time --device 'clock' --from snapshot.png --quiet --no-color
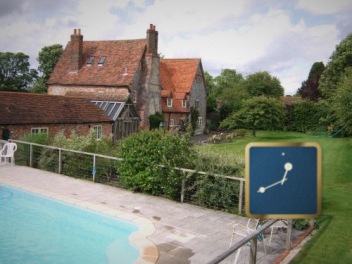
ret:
12:41
